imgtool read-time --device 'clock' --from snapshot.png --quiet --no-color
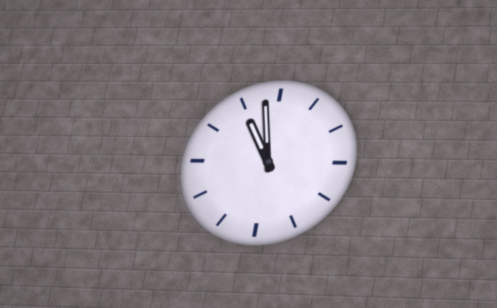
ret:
10:58
